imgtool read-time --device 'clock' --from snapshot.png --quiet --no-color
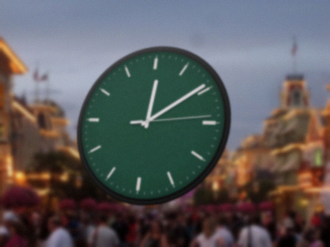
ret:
12:09:14
